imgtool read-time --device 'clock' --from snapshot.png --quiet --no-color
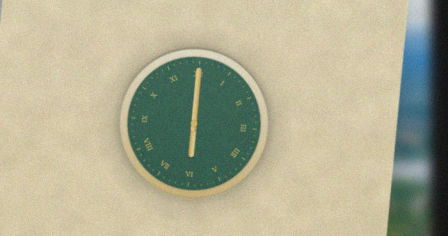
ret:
6:00
